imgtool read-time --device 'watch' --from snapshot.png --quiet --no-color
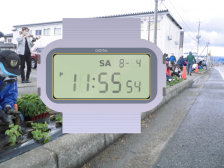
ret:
11:55:54
